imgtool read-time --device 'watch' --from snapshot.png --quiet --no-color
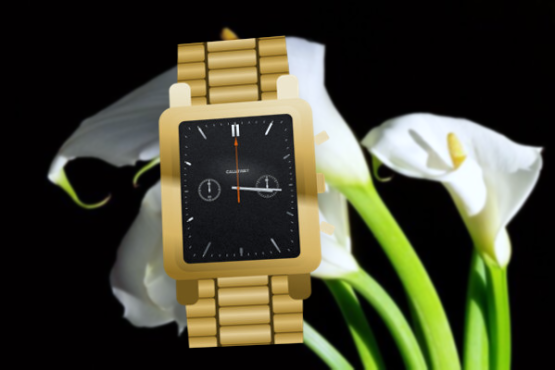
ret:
3:16
